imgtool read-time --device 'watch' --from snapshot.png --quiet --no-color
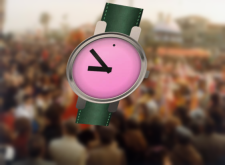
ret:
8:52
